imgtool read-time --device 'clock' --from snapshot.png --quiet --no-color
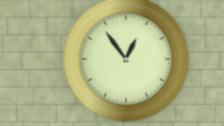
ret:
12:54
